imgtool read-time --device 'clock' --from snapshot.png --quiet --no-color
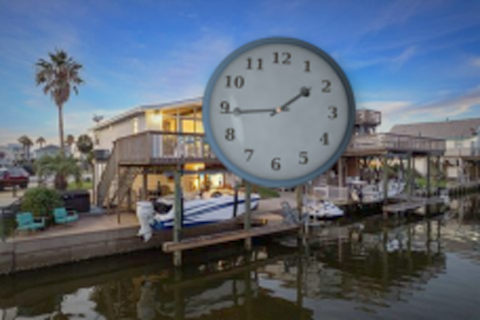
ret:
1:44
